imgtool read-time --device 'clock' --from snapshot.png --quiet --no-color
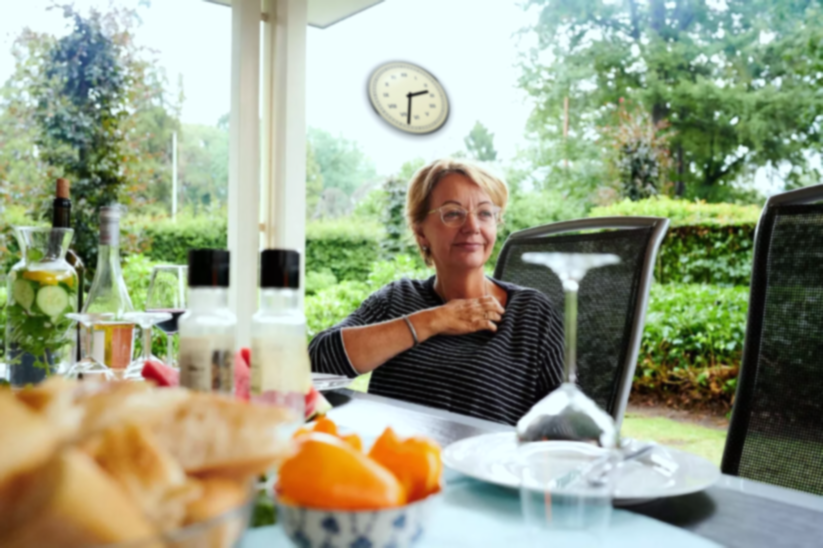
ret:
2:33
